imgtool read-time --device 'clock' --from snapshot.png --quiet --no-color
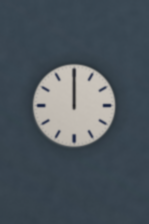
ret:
12:00
